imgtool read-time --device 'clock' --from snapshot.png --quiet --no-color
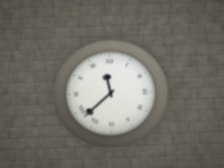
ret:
11:38
